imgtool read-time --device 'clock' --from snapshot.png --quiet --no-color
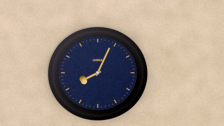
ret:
8:04
